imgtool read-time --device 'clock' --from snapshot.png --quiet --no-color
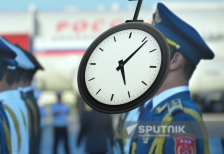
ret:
5:06
